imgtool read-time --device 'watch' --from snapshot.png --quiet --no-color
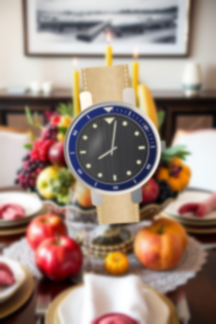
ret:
8:02
